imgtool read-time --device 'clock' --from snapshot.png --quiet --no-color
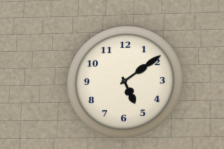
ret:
5:09
